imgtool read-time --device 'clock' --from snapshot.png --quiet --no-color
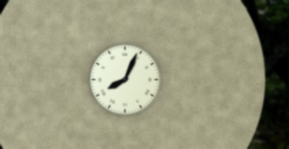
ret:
8:04
